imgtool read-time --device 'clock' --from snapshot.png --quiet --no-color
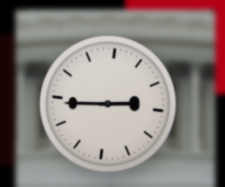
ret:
2:44
